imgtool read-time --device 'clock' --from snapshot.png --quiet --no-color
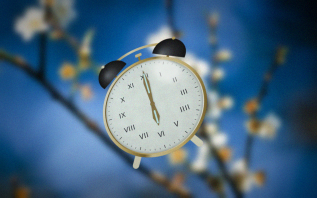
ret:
6:00
